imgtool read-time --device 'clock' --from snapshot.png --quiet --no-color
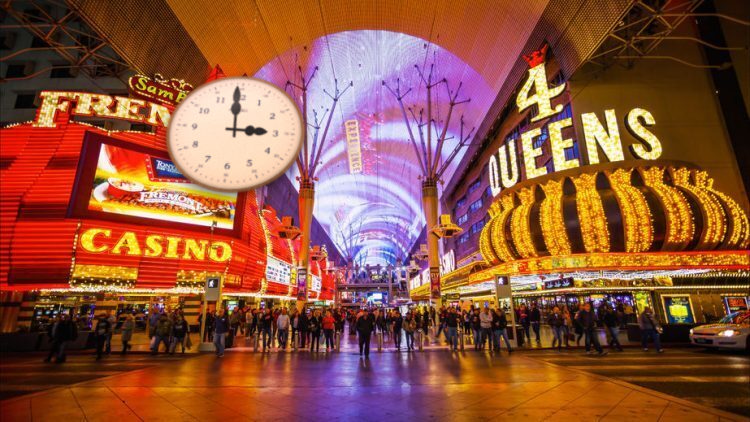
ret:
2:59
